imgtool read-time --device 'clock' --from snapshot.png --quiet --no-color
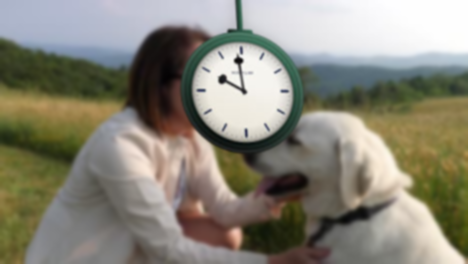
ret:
9:59
